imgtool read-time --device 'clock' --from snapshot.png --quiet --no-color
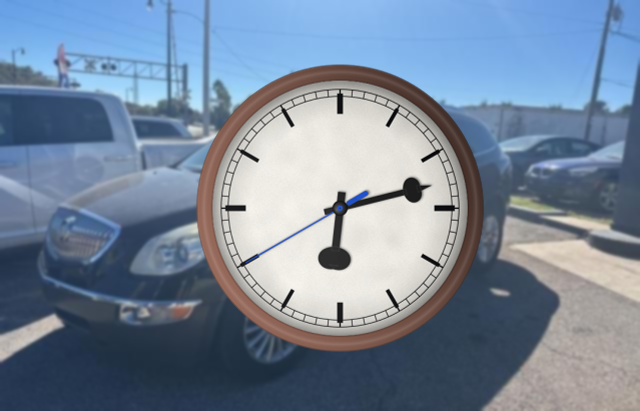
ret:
6:12:40
